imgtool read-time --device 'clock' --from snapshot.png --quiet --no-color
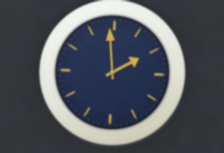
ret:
1:59
